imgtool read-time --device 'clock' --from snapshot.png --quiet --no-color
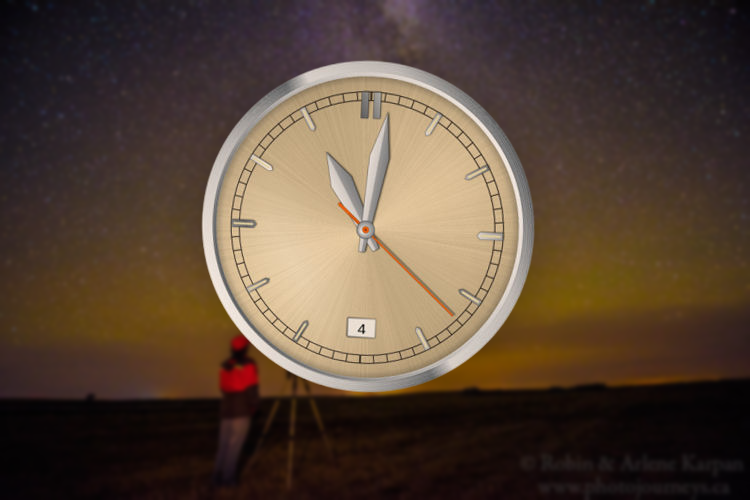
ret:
11:01:22
